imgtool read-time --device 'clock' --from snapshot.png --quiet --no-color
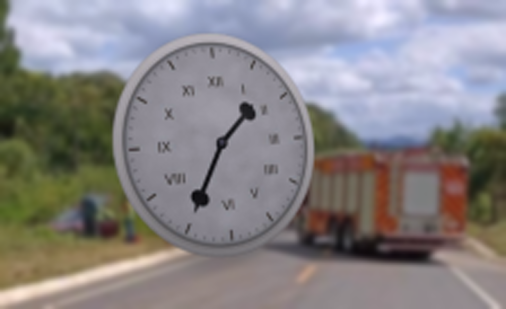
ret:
1:35
